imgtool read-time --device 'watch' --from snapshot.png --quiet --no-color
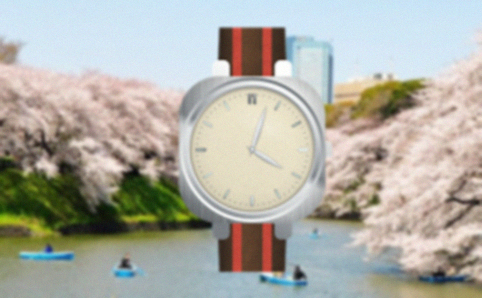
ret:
4:03
